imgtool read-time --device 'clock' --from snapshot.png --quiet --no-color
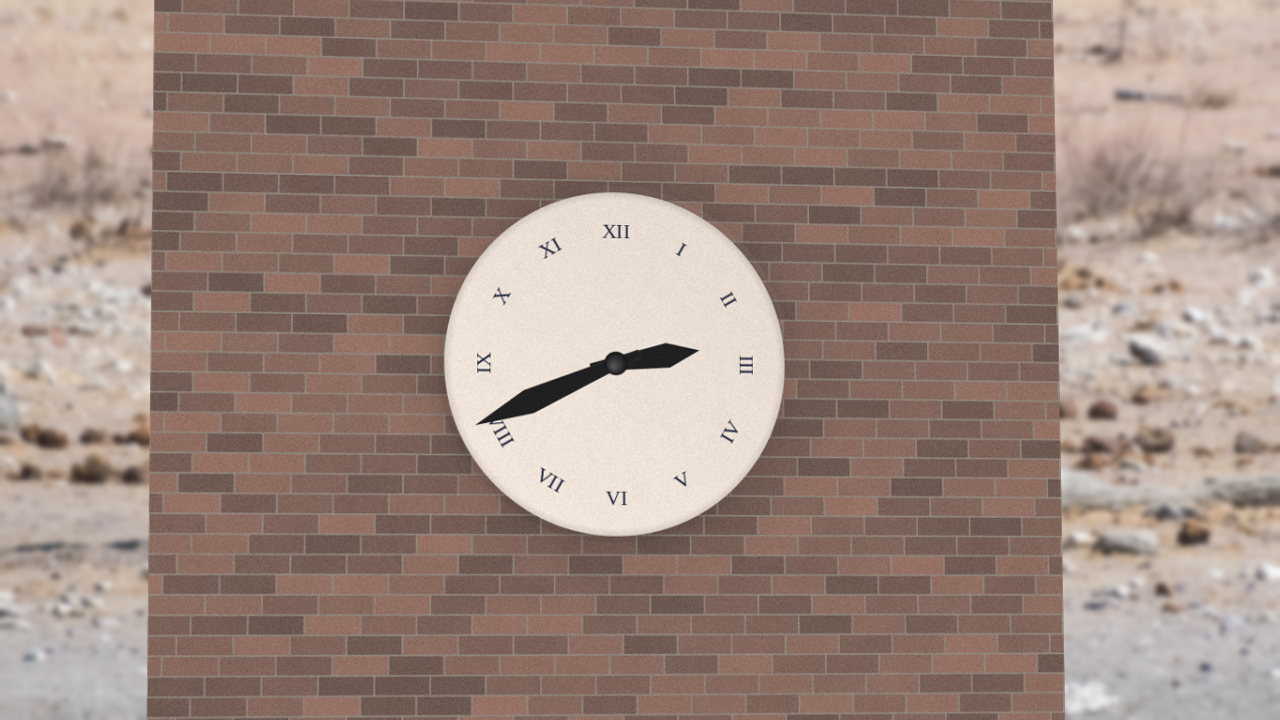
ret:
2:41
